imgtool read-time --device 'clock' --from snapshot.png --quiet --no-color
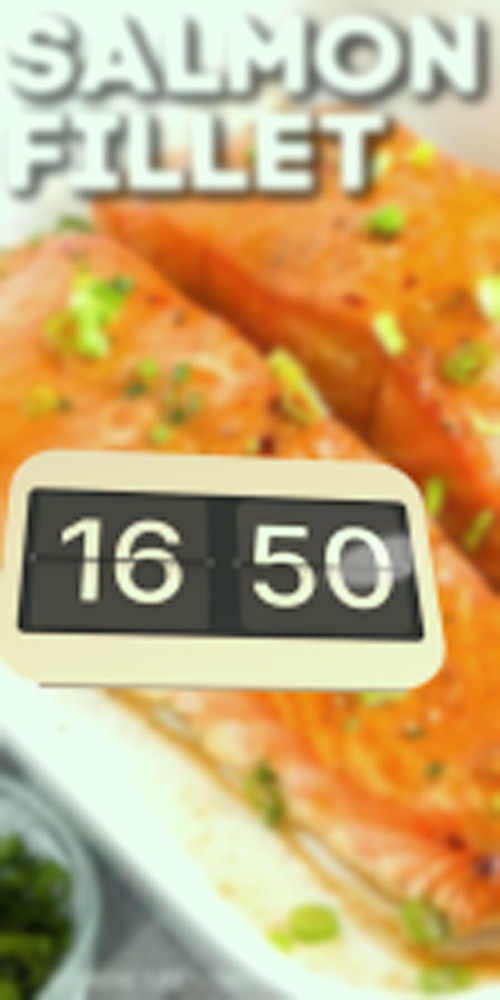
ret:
16:50
